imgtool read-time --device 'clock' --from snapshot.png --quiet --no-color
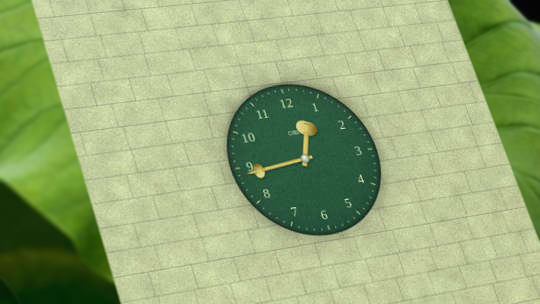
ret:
12:44
